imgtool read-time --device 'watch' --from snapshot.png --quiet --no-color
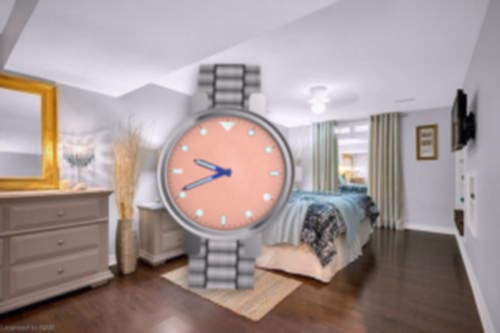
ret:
9:41
